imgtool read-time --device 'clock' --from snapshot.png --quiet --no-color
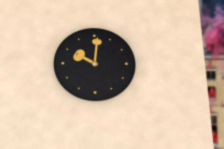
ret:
10:01
